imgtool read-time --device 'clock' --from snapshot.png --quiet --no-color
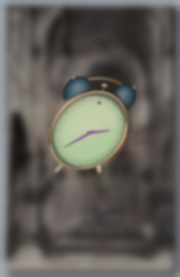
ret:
2:39
